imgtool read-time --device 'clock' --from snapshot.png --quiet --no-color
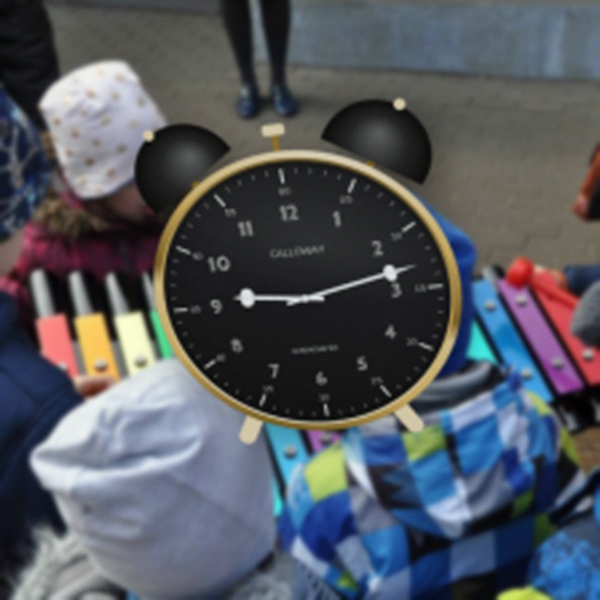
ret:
9:13
